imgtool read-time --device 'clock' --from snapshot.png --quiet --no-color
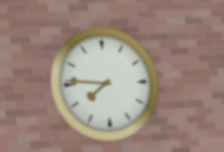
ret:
7:46
